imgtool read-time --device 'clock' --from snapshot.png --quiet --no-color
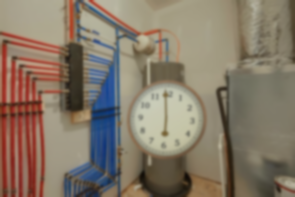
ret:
5:59
